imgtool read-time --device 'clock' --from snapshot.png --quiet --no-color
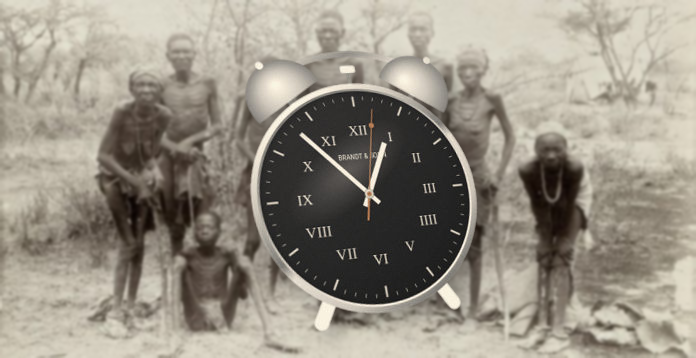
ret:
12:53:02
